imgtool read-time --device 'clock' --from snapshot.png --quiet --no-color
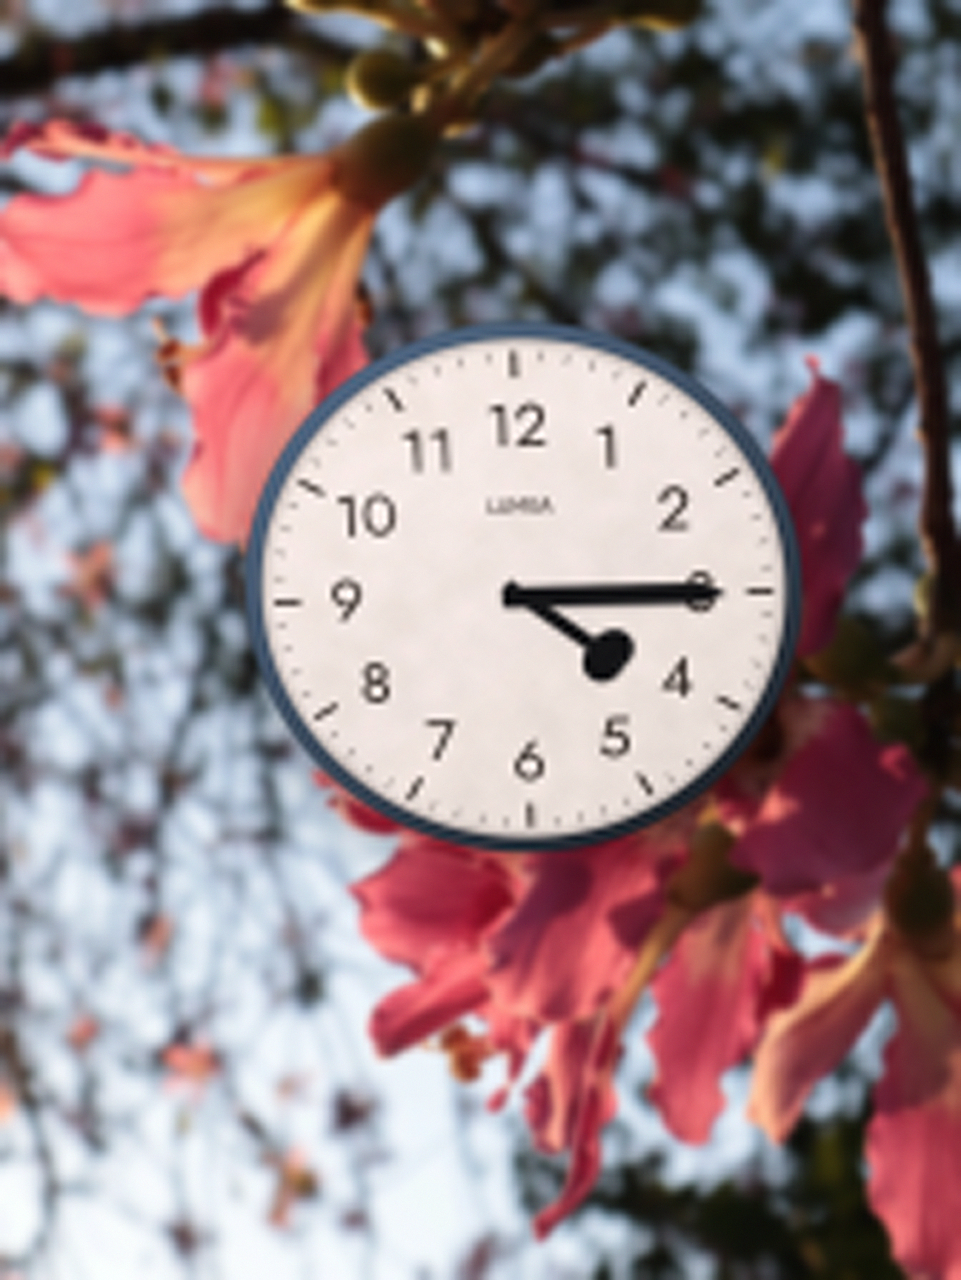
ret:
4:15
